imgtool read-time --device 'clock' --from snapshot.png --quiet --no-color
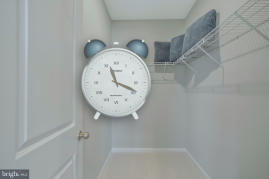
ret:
11:19
